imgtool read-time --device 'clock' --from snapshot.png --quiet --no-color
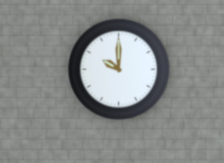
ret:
10:00
